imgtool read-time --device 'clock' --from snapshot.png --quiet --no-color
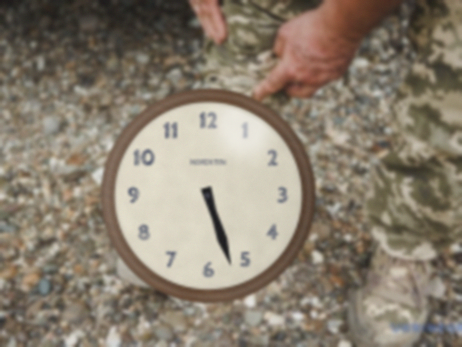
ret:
5:27
